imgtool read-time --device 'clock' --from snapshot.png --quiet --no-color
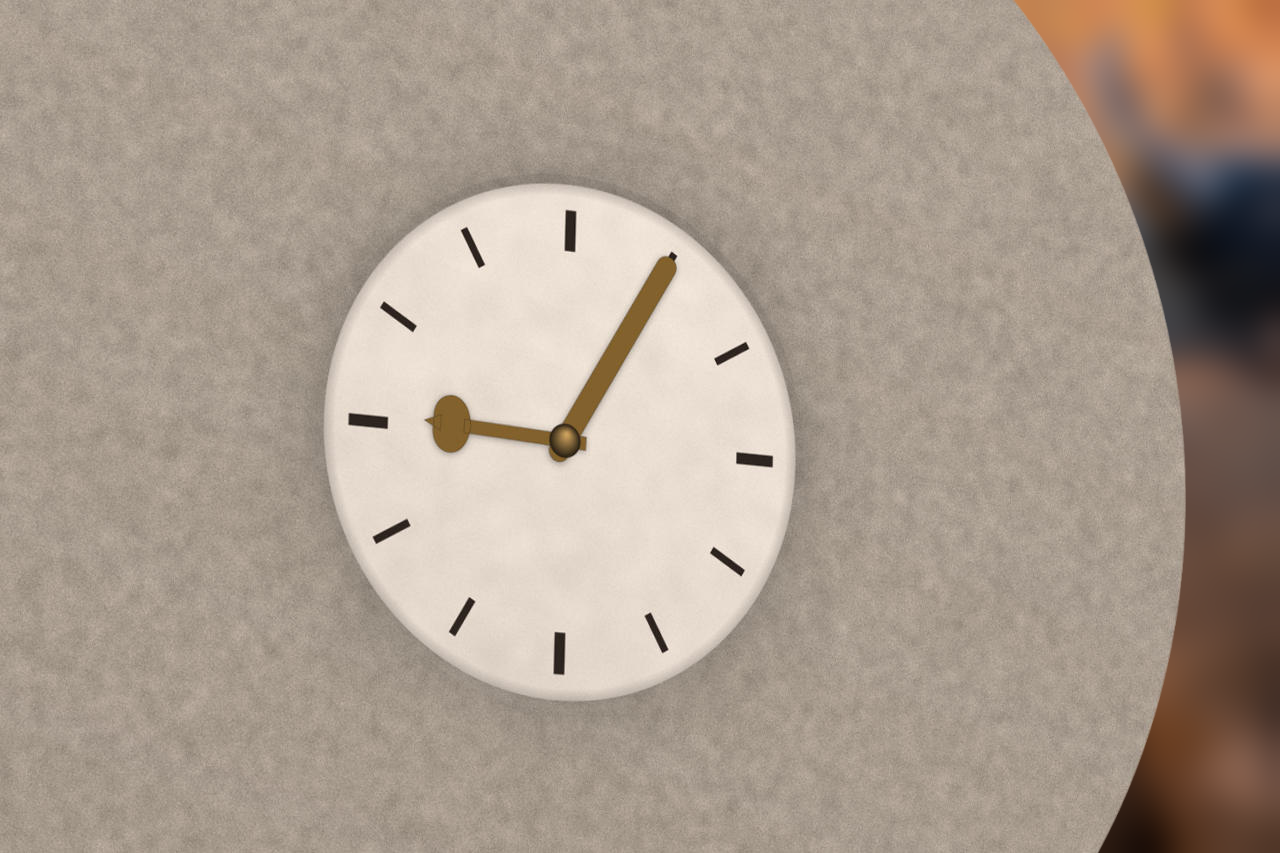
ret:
9:05
